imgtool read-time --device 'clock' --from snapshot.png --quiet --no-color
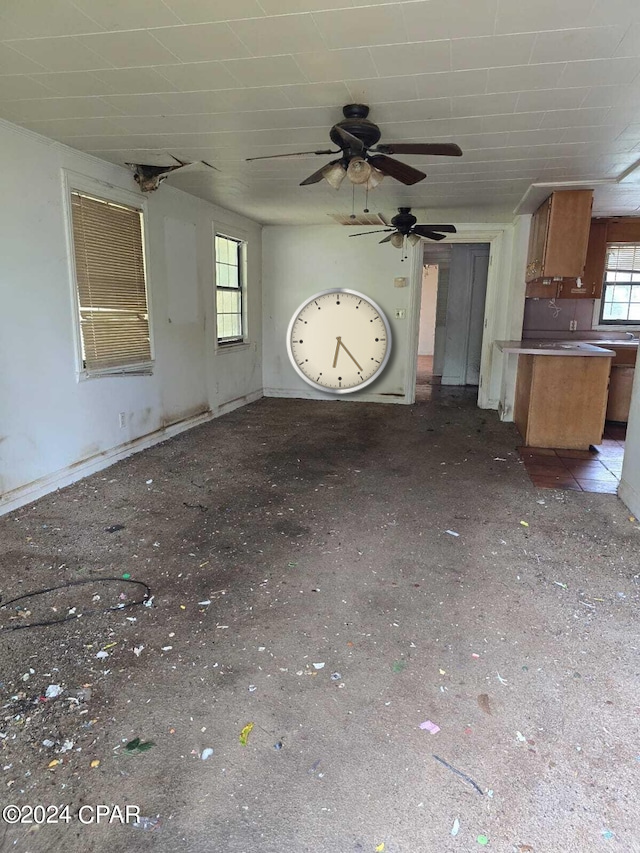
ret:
6:24
